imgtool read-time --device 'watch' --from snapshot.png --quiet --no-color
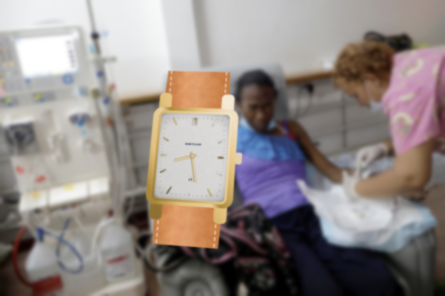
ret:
8:28
